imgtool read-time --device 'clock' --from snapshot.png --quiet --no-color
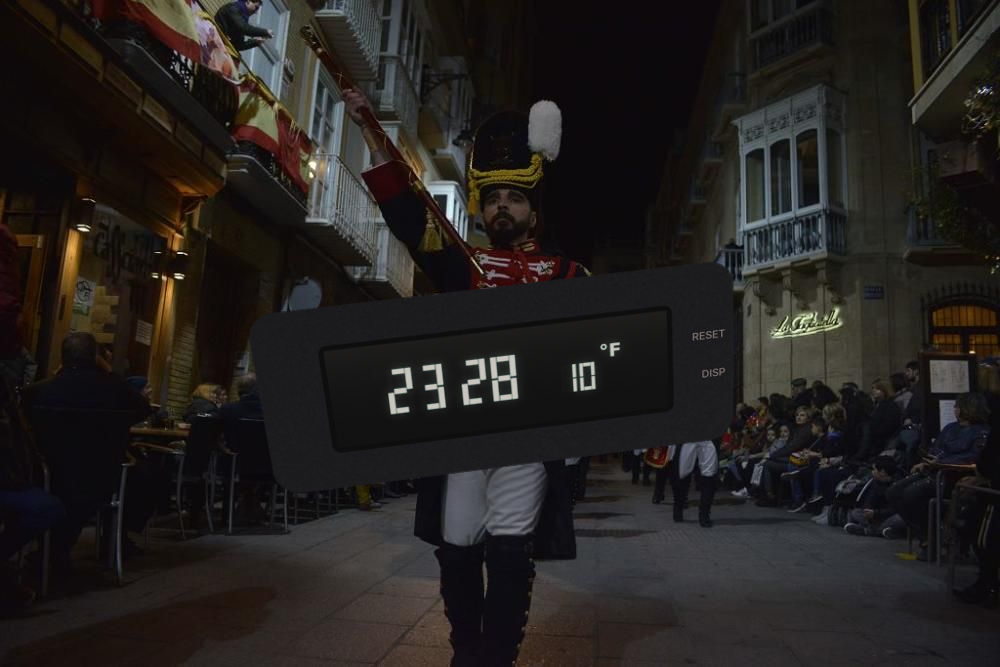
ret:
23:28
